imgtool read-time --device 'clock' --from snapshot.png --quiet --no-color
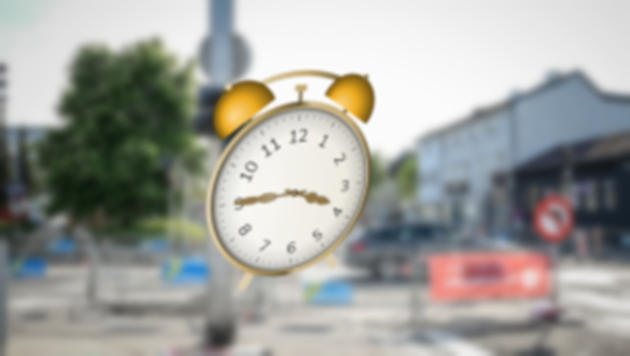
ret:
3:45
